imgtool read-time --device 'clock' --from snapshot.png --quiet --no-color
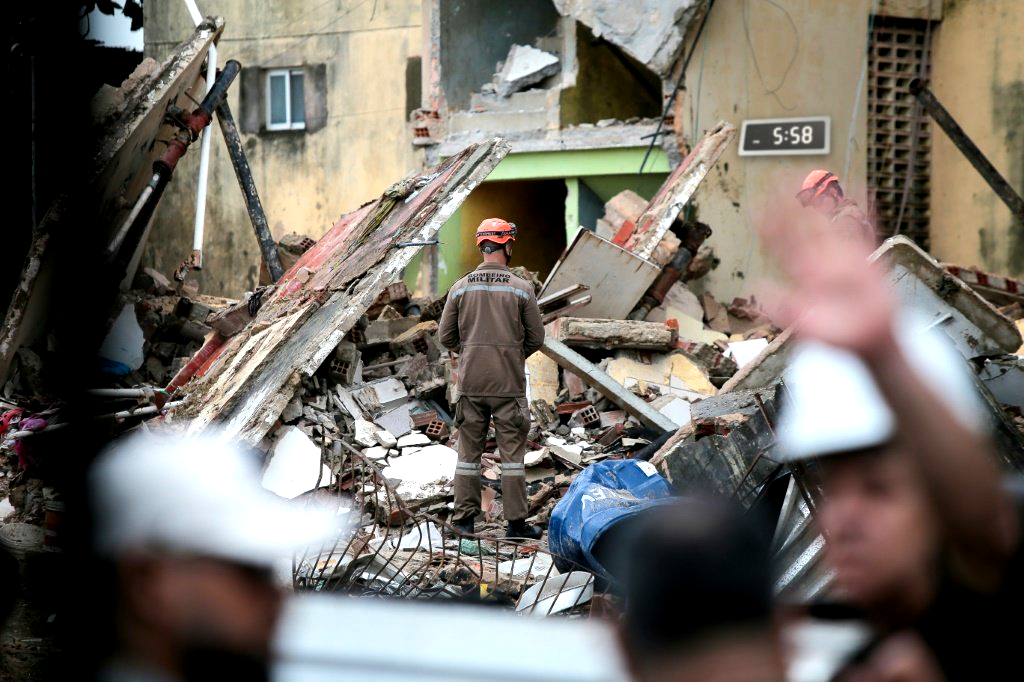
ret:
5:58
